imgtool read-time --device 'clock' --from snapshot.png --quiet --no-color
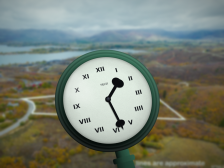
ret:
1:28
